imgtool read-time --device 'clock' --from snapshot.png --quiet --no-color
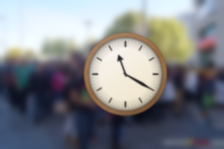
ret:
11:20
